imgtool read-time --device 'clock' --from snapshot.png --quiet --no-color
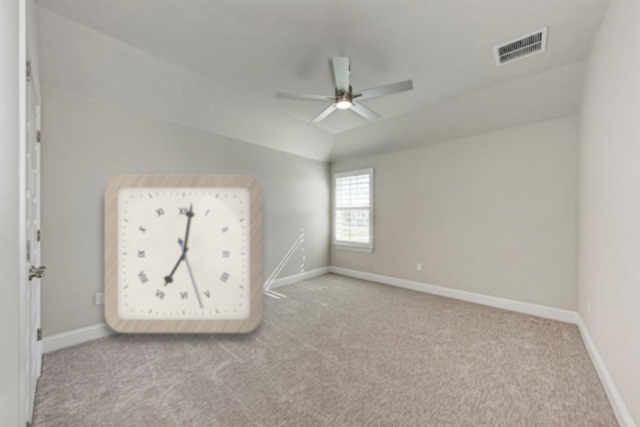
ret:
7:01:27
